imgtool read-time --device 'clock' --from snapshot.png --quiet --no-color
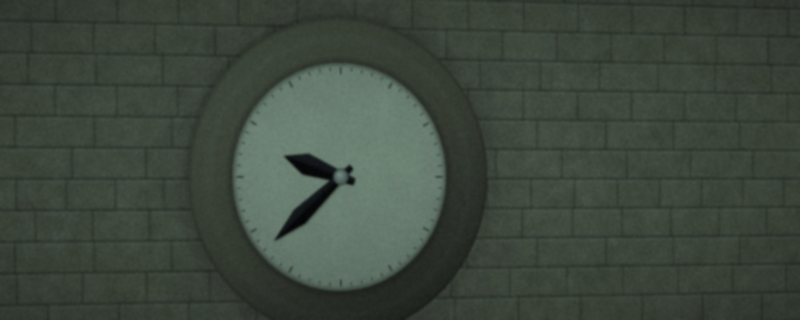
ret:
9:38
